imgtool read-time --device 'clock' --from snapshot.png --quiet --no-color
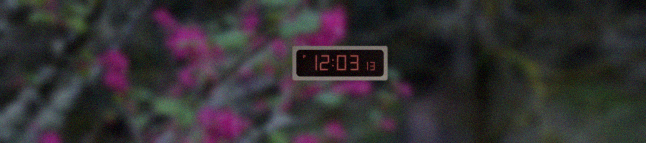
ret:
12:03:13
